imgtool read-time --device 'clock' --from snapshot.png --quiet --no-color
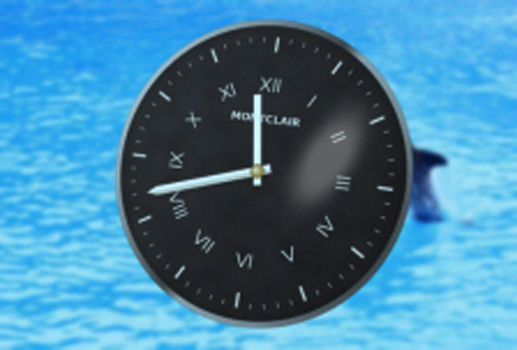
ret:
11:42
